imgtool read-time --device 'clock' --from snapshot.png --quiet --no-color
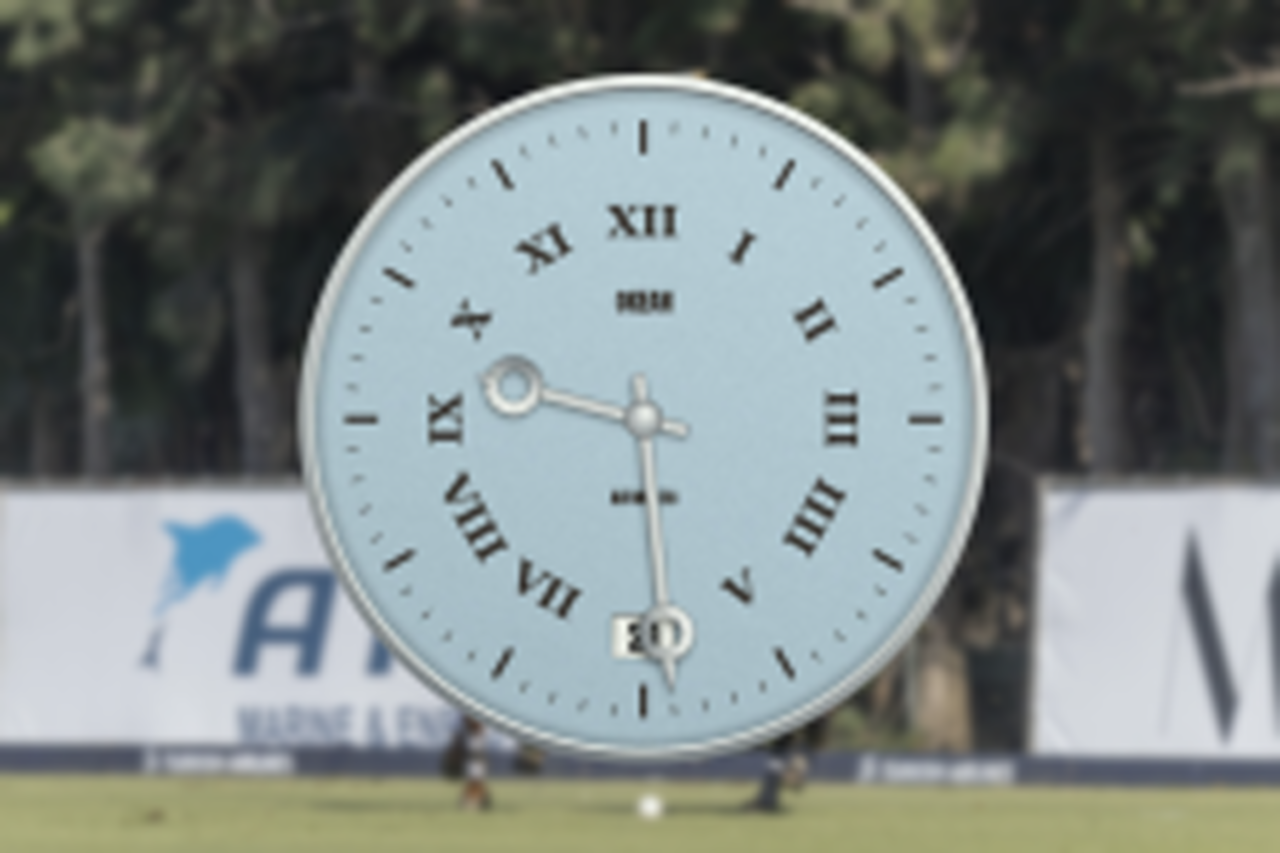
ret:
9:29
